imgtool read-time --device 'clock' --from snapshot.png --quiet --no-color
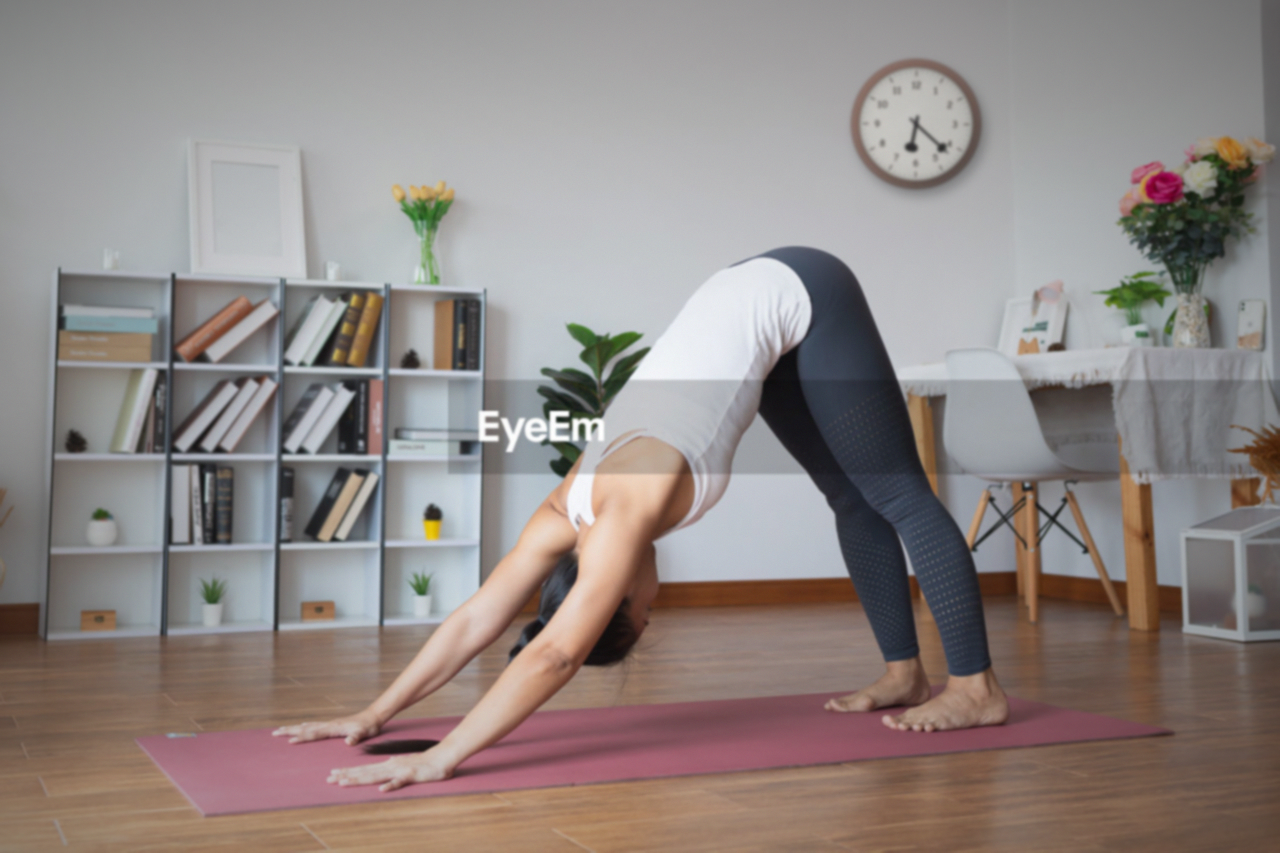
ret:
6:22
